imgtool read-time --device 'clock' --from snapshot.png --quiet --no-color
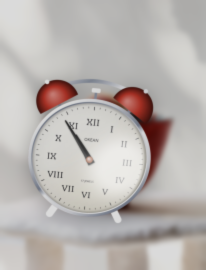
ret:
10:54
